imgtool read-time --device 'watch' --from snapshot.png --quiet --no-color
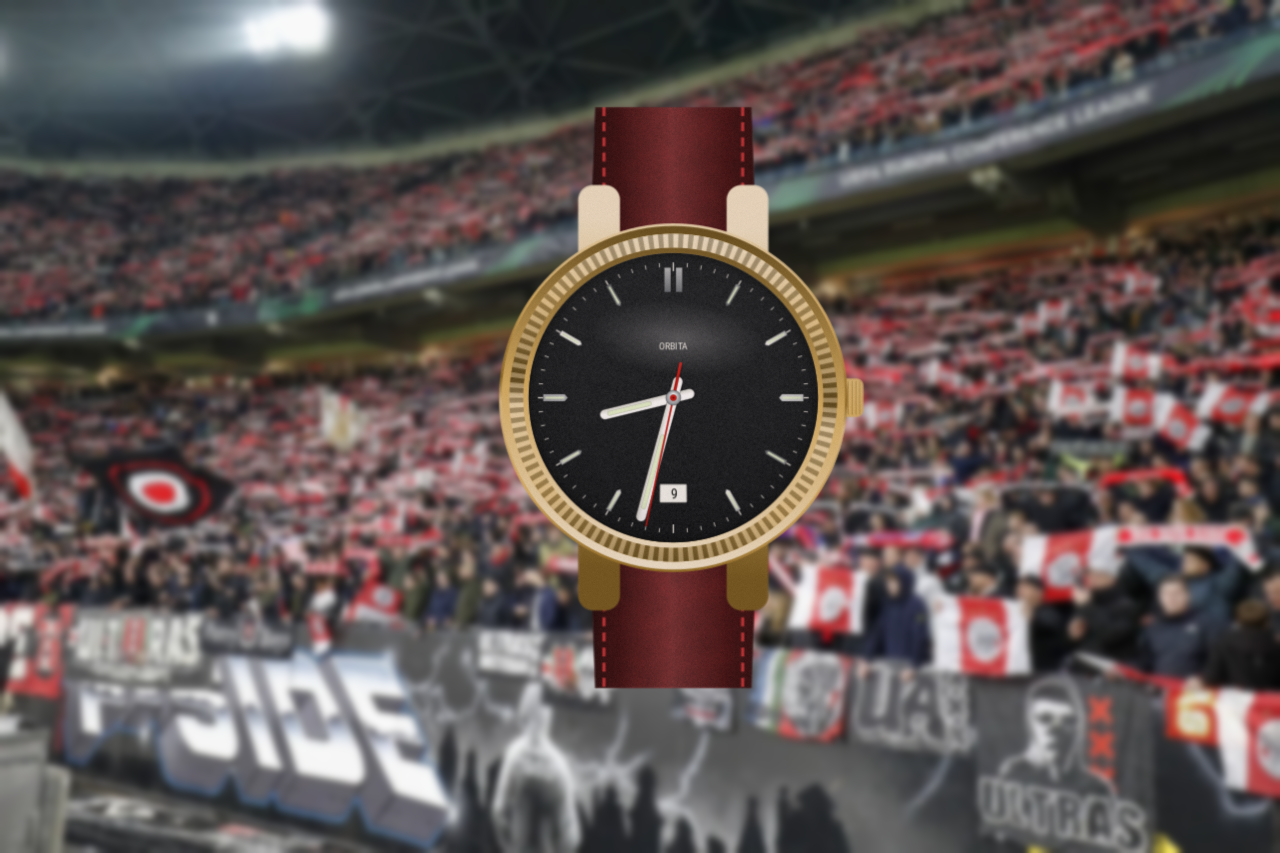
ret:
8:32:32
